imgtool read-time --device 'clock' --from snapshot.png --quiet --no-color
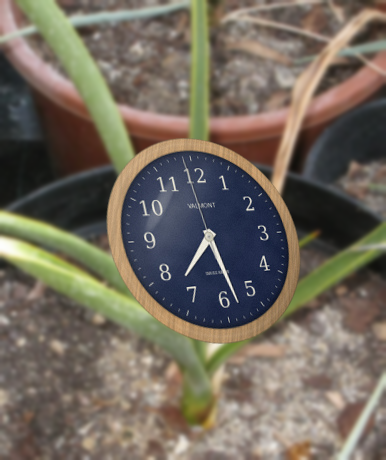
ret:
7:27:59
